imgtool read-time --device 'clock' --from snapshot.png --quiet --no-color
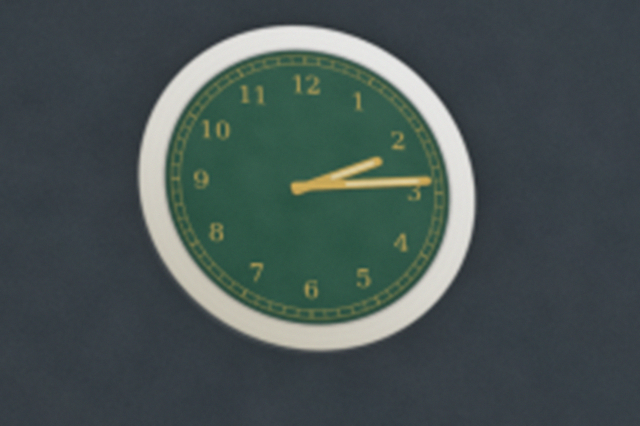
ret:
2:14
